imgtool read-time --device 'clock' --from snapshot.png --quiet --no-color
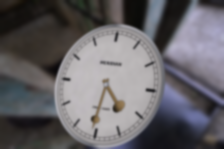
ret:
4:31
